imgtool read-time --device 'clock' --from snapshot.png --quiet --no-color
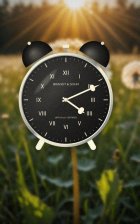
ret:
4:11
